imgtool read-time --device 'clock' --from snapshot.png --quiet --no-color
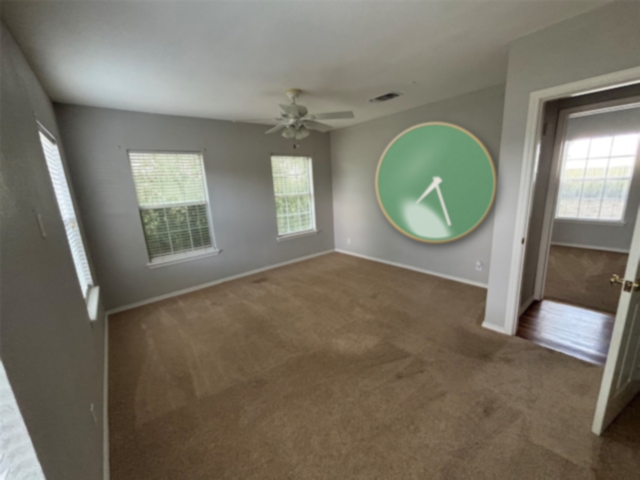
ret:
7:27
